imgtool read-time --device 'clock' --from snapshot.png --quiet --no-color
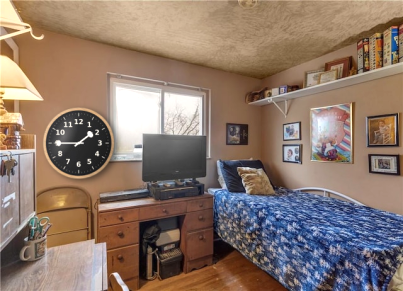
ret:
1:45
